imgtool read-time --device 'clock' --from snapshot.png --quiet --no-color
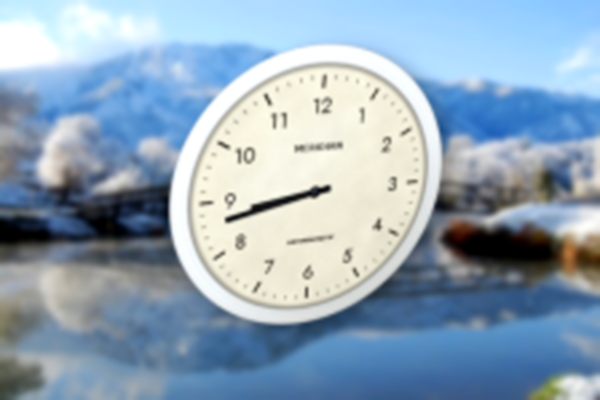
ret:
8:43
